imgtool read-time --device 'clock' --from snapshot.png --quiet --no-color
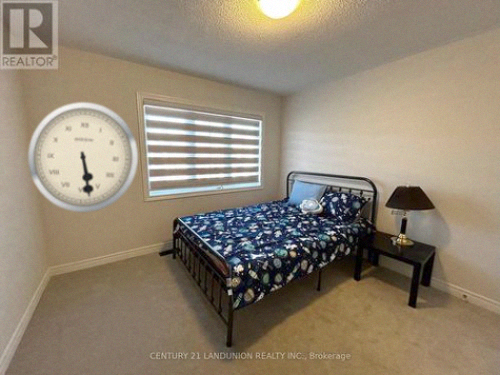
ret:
5:28
